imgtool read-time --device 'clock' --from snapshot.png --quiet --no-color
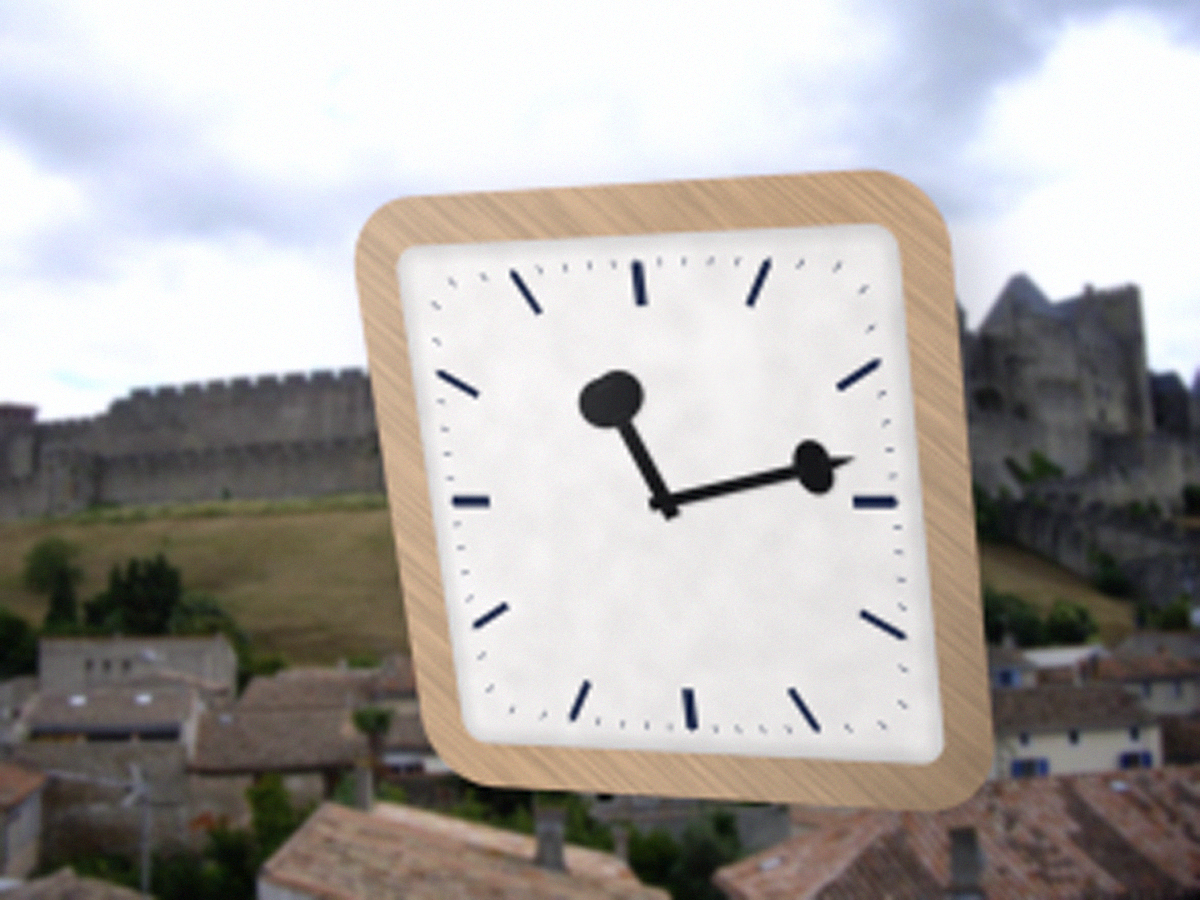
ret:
11:13
